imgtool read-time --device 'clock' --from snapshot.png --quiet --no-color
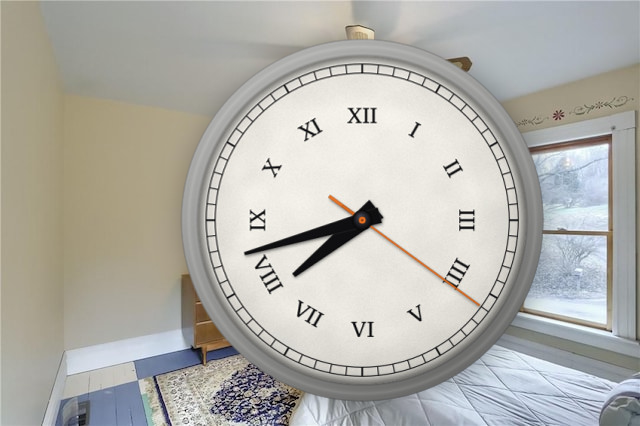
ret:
7:42:21
